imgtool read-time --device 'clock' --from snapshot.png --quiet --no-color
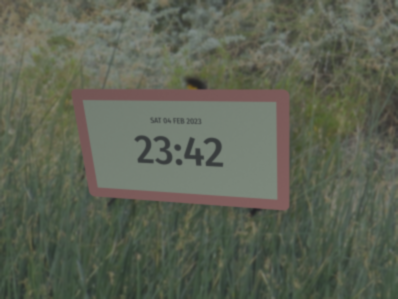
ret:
23:42
